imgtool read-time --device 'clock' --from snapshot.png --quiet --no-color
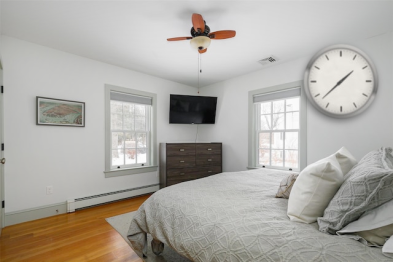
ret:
1:38
